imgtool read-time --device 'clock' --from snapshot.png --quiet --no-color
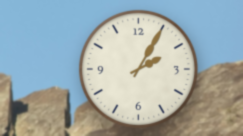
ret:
2:05
